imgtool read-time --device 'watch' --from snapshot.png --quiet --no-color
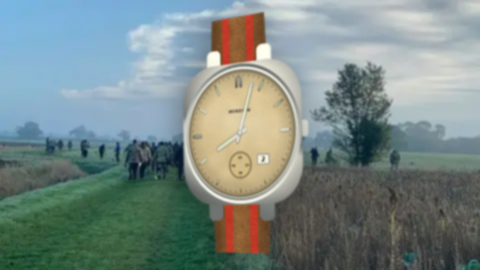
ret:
8:03
